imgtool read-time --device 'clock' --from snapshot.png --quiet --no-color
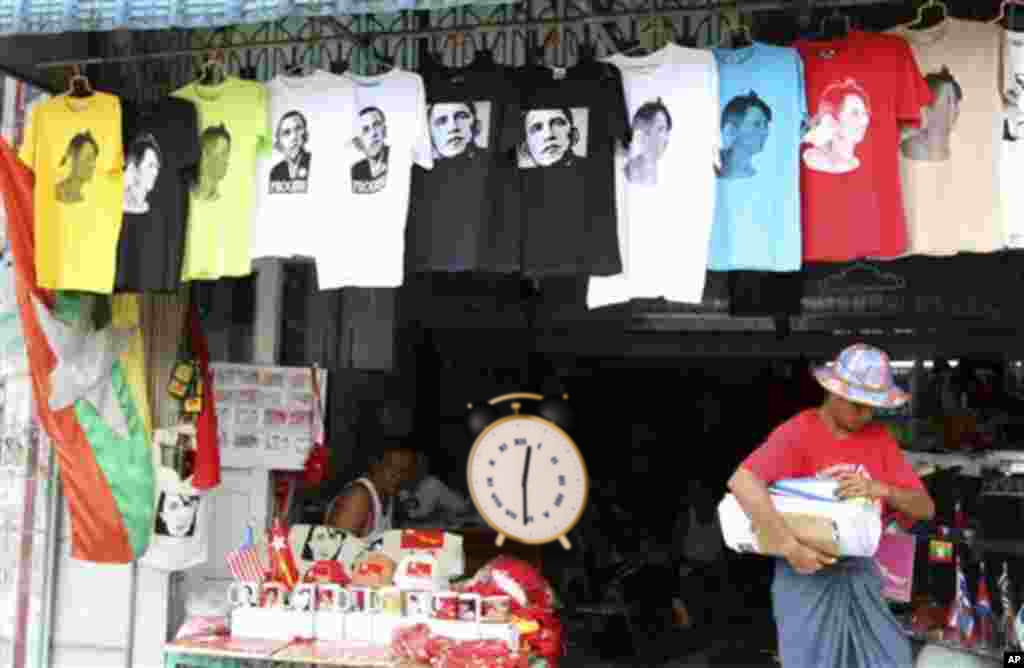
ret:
12:31
